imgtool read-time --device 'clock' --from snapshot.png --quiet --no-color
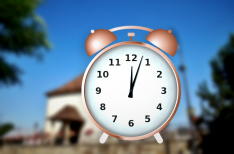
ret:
12:03
